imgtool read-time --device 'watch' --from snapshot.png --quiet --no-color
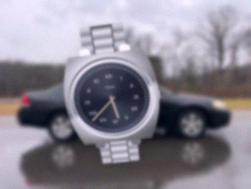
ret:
5:38
